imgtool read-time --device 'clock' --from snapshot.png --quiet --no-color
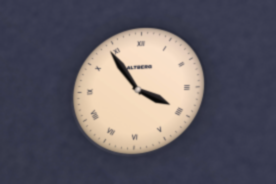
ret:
3:54
